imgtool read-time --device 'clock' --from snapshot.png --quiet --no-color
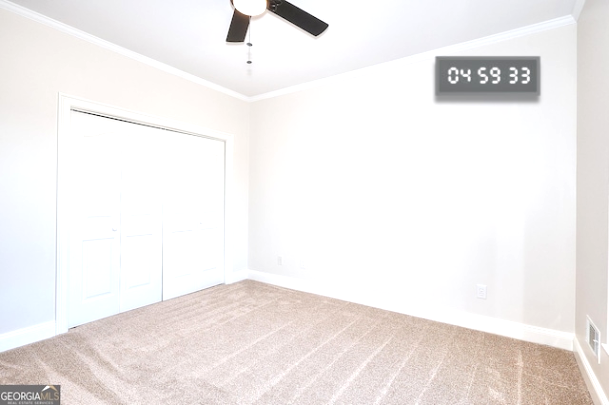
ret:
4:59:33
